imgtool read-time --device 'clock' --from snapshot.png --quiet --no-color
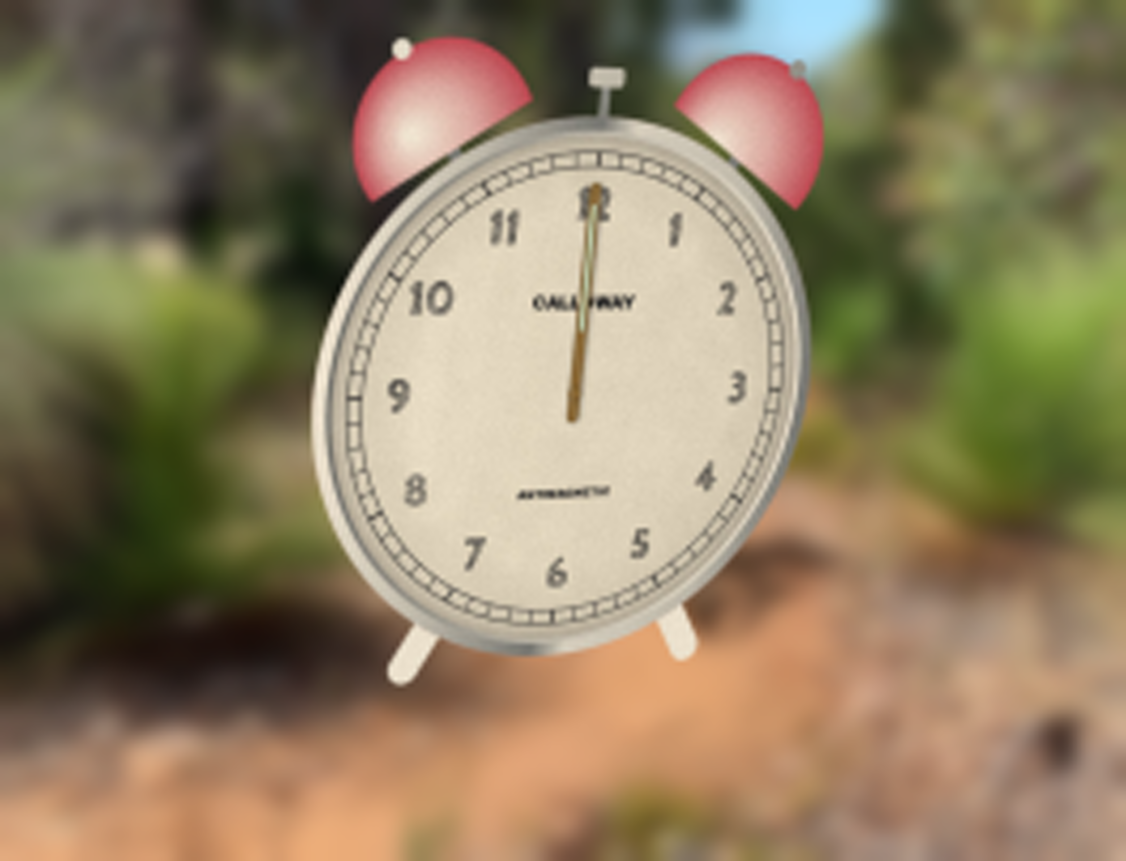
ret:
12:00
